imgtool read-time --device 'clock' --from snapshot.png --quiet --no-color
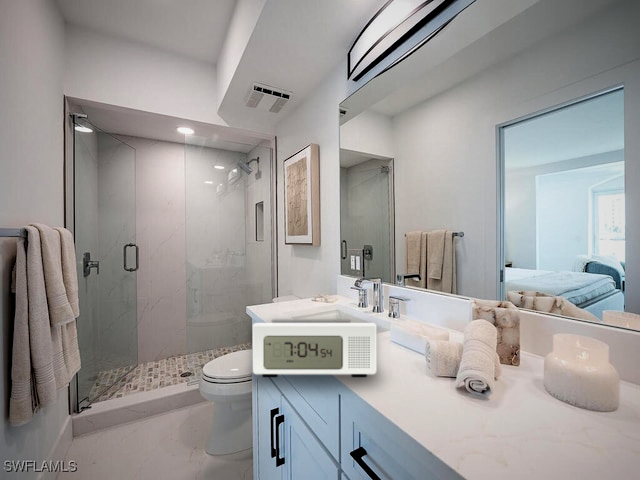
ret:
7:04
